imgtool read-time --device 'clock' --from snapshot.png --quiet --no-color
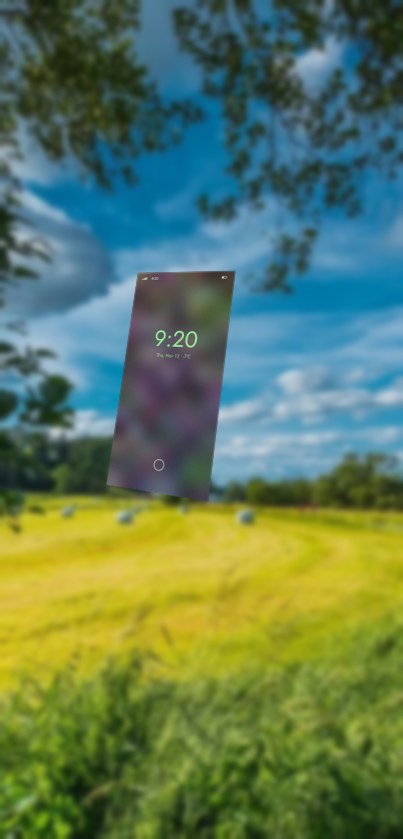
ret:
9:20
